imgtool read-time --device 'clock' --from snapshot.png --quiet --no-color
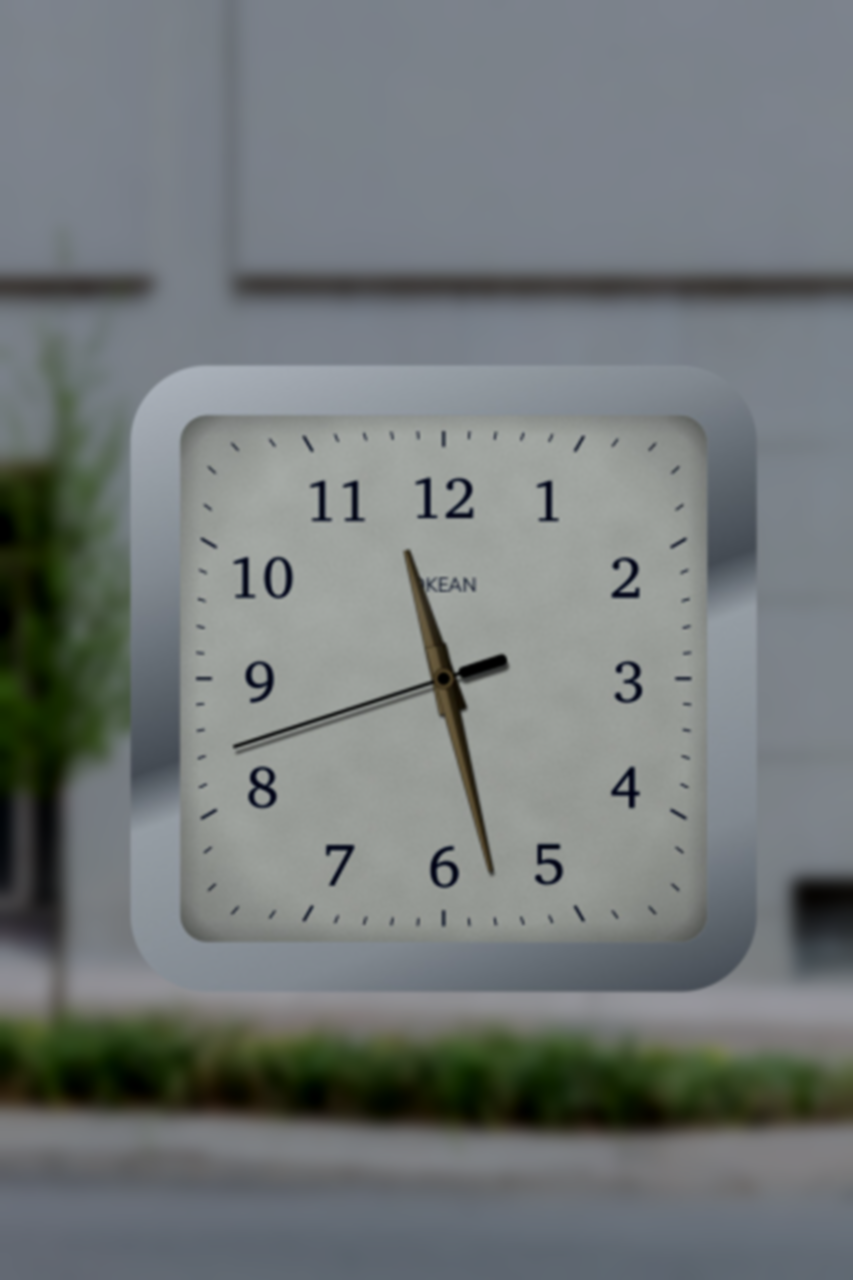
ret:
11:27:42
